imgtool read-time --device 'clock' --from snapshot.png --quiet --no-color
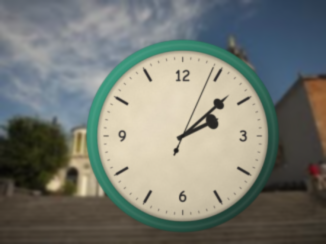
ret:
2:08:04
